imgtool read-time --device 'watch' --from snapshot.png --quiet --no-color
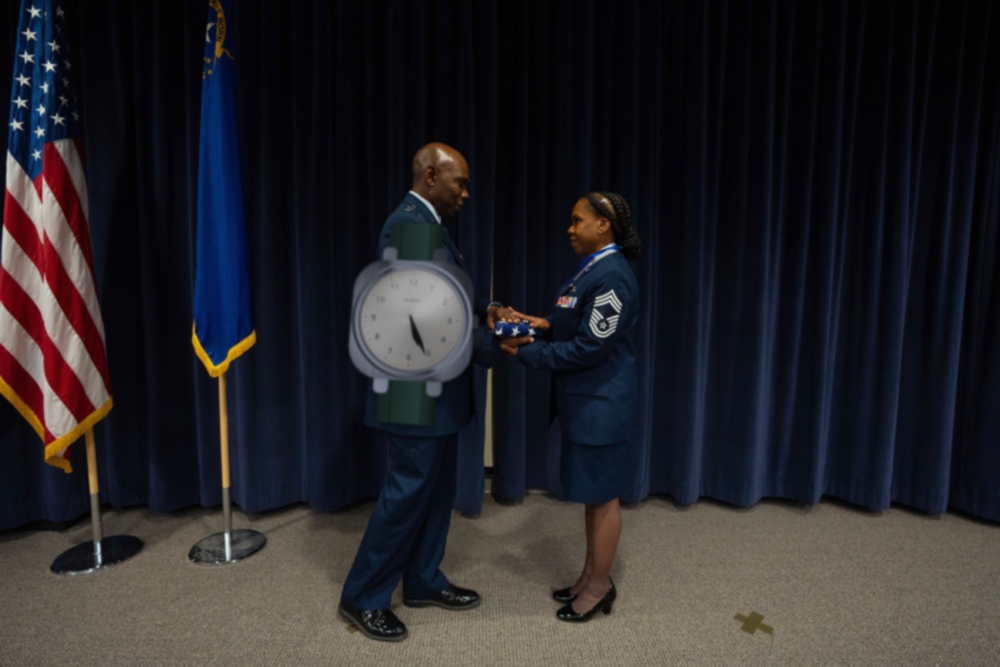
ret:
5:26
